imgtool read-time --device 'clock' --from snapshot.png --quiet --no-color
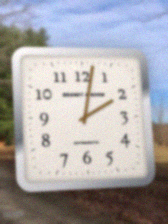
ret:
2:02
